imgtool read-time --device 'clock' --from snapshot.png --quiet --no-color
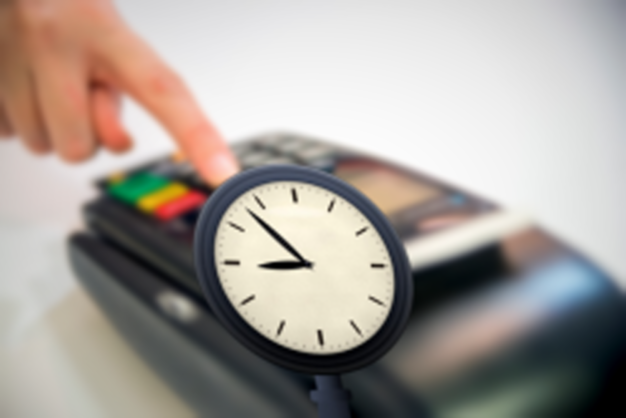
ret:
8:53
